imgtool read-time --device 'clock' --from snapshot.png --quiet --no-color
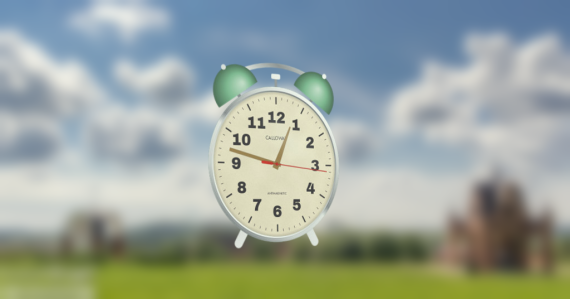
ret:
12:47:16
